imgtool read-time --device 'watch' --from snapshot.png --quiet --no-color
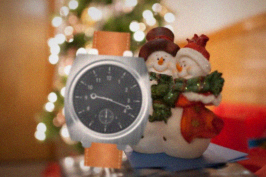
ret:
9:18
